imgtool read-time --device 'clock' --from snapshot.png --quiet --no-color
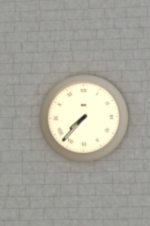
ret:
7:37
